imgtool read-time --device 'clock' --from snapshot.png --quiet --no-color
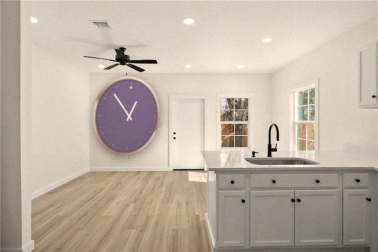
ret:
12:53
